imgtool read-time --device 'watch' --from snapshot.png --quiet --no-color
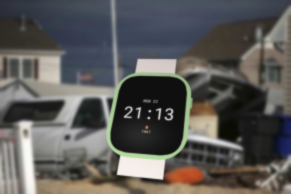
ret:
21:13
